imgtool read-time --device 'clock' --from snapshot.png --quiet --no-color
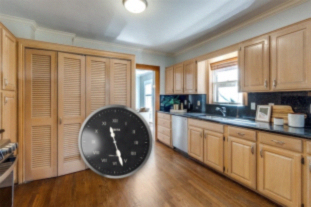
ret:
11:27
